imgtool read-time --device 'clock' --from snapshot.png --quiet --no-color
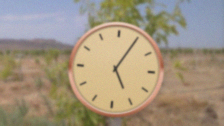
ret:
5:05
